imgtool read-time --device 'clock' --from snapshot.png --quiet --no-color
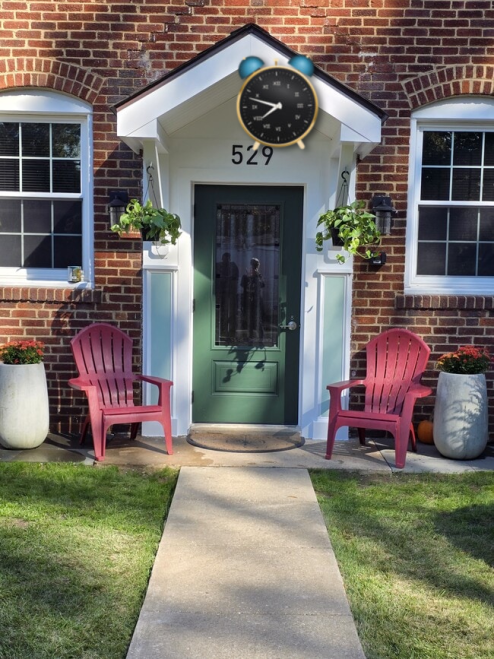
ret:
7:48
